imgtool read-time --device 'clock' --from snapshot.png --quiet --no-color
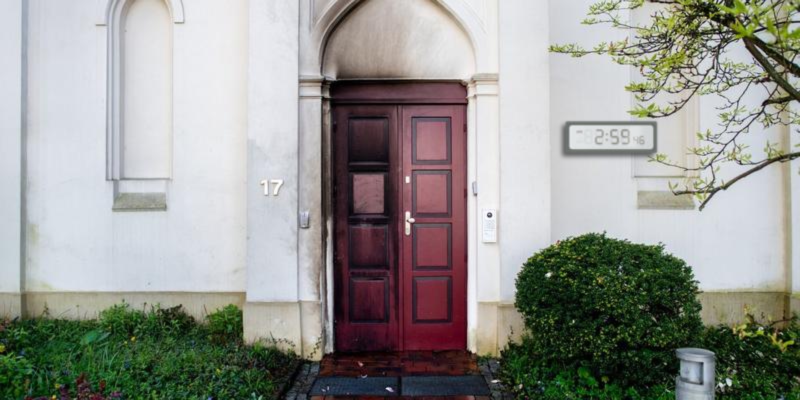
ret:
2:59
